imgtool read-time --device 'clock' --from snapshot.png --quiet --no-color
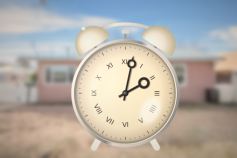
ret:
2:02
